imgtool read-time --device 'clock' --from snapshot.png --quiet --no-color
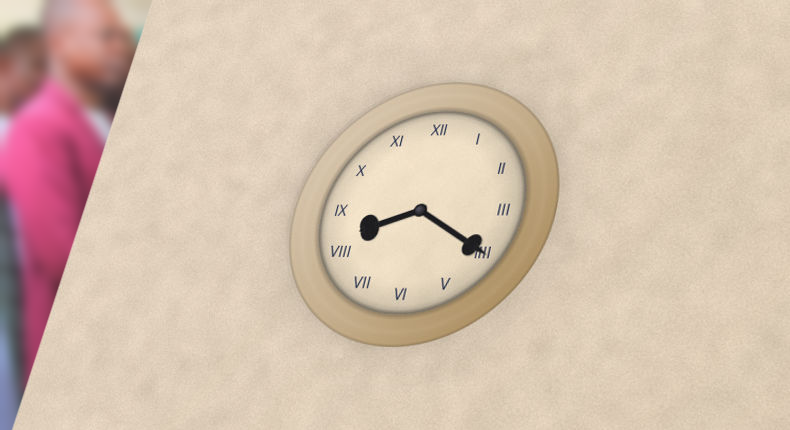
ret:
8:20
